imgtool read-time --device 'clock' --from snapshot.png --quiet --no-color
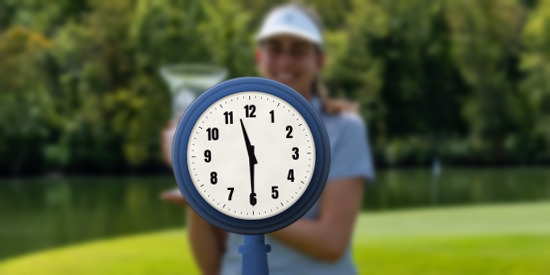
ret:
11:30
